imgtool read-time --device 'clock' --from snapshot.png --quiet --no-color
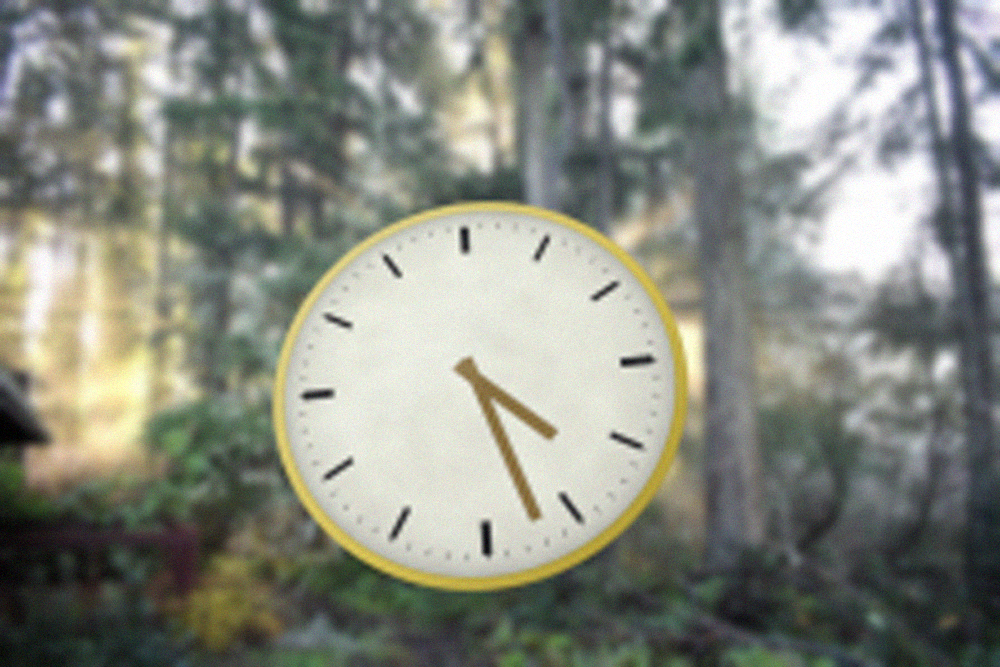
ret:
4:27
